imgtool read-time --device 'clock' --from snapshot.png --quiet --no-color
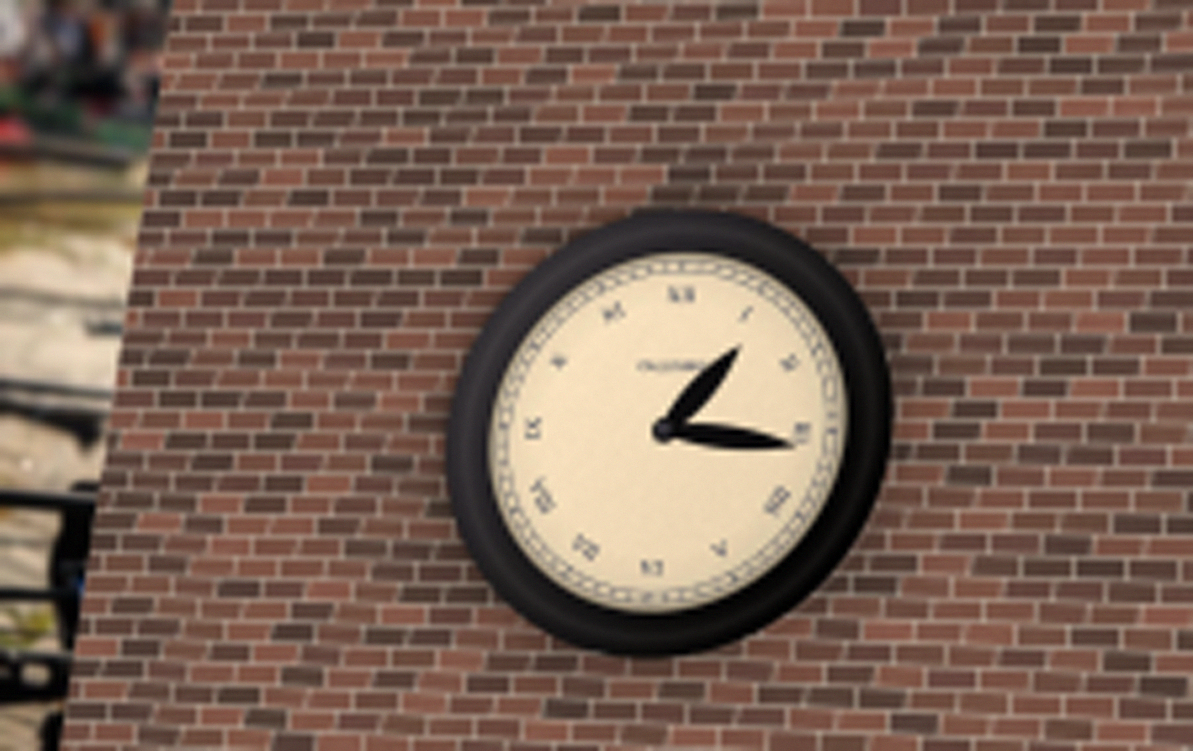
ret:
1:16
